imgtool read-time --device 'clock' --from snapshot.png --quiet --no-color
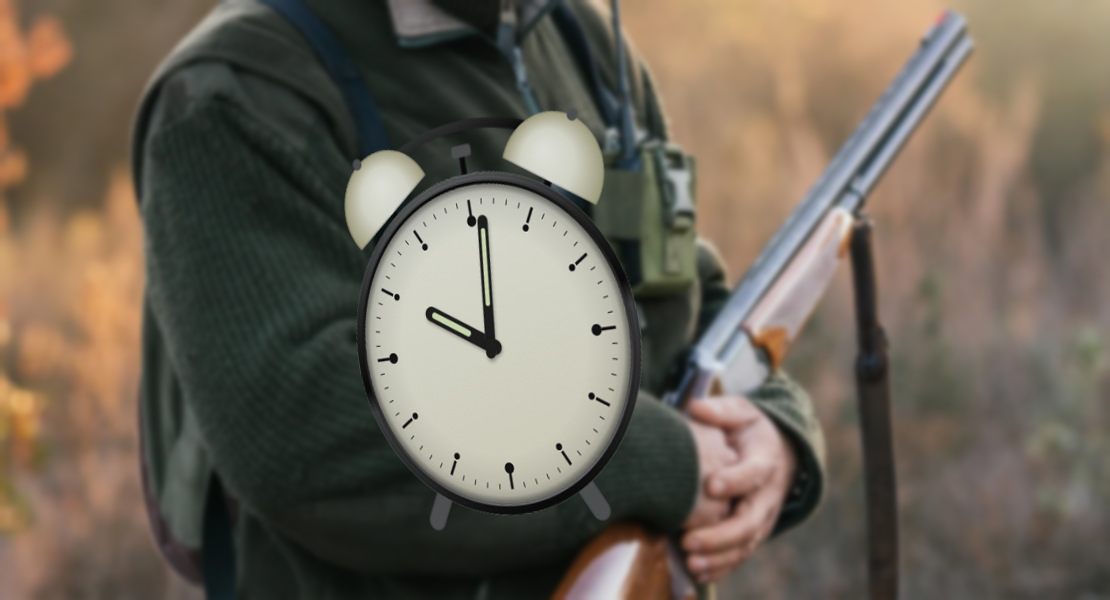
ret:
10:01
